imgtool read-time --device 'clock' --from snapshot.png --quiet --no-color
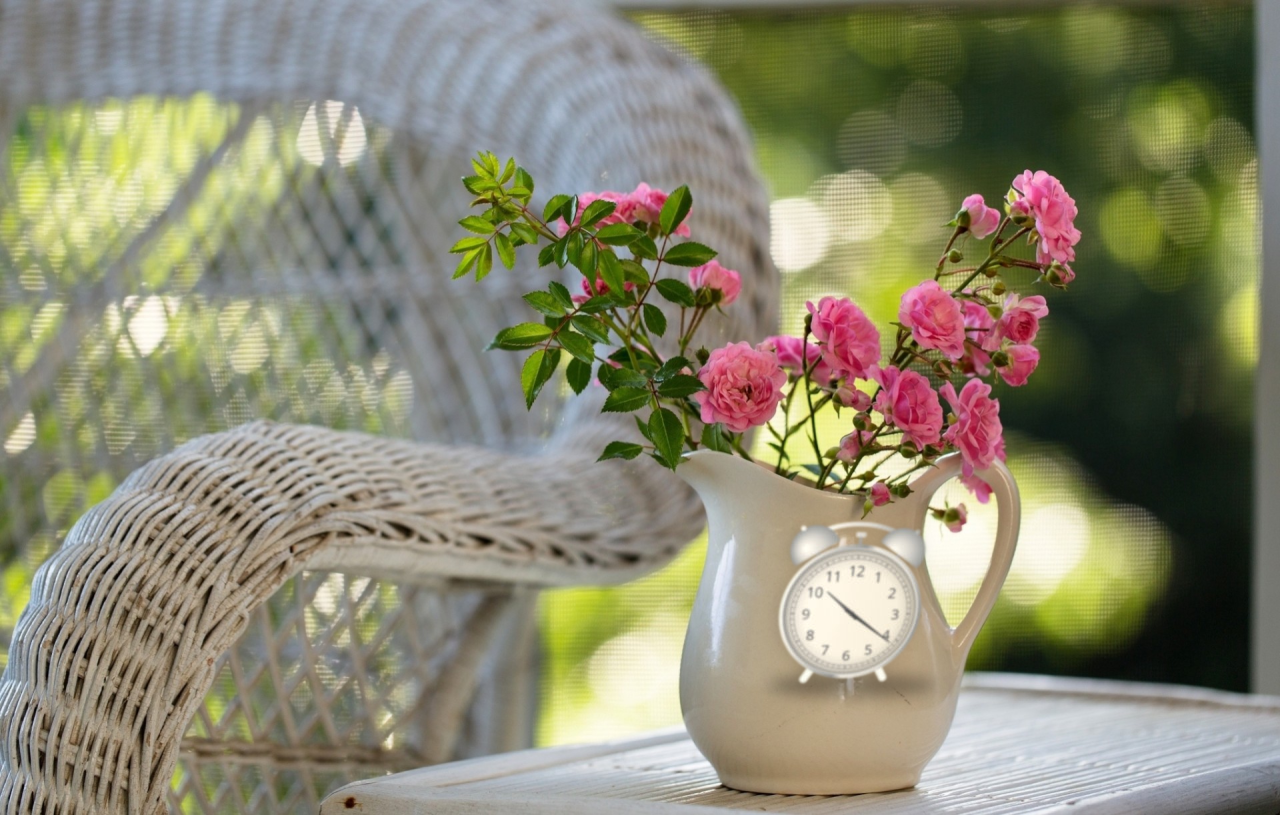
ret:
10:21
